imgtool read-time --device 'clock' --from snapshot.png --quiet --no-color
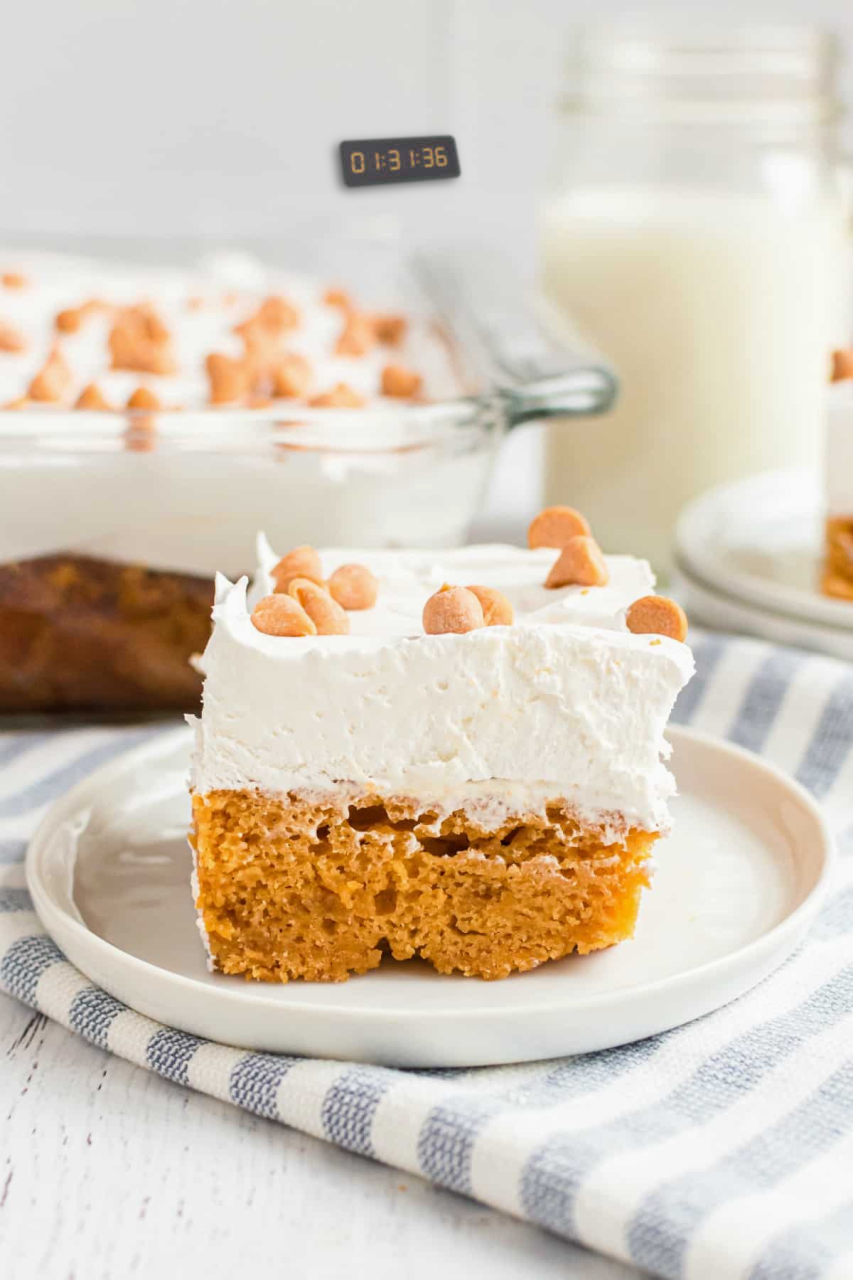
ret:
1:31:36
